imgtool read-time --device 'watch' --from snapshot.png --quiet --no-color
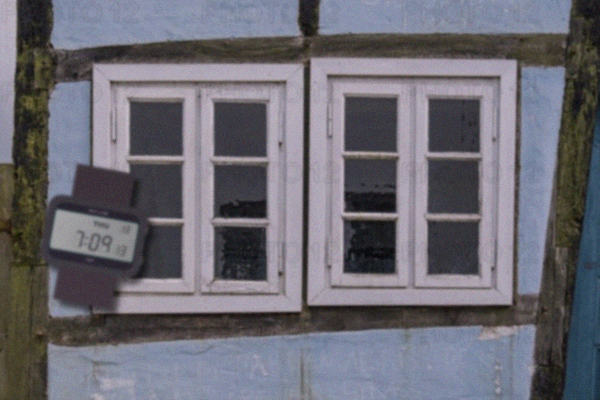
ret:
7:09
